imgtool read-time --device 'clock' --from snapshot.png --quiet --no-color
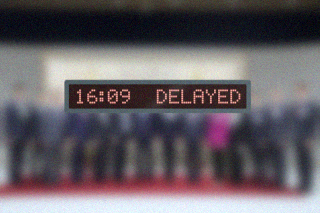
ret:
16:09
